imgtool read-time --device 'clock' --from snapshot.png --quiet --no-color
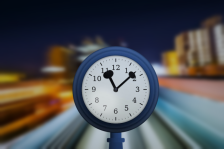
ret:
11:08
